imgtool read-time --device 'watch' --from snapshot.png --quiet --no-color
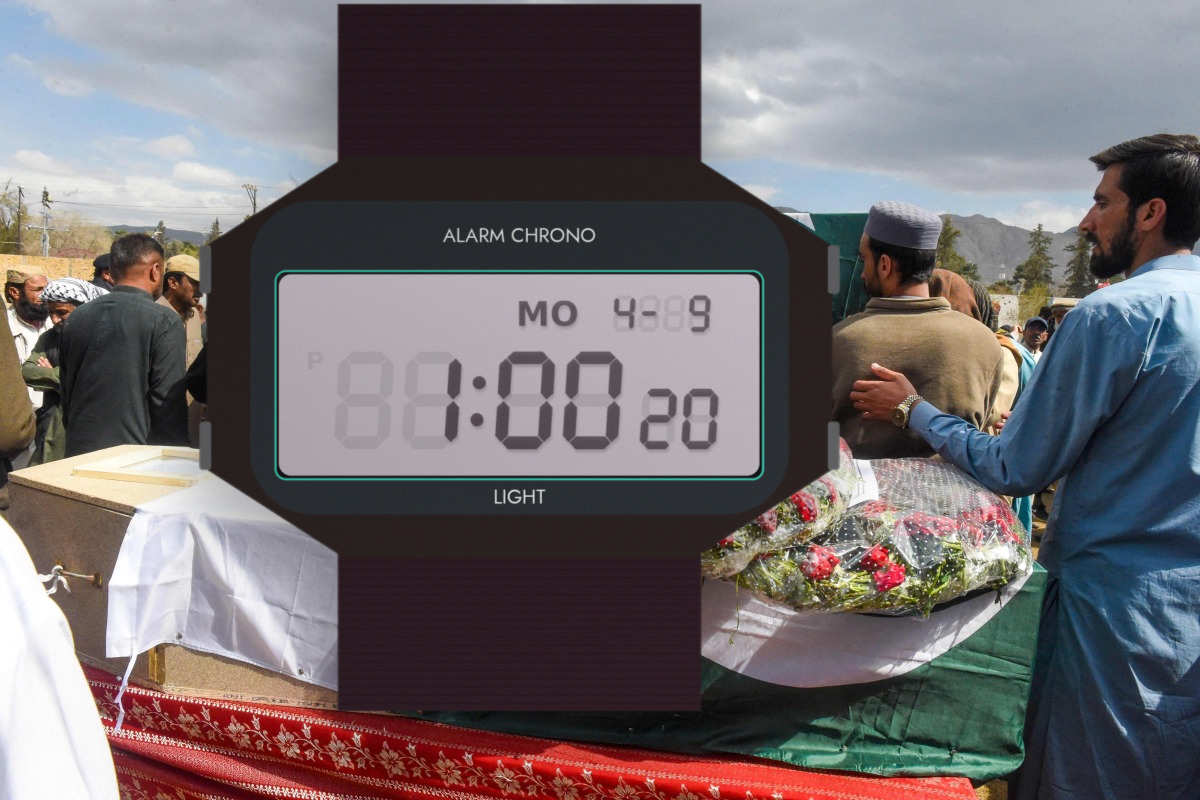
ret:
1:00:20
